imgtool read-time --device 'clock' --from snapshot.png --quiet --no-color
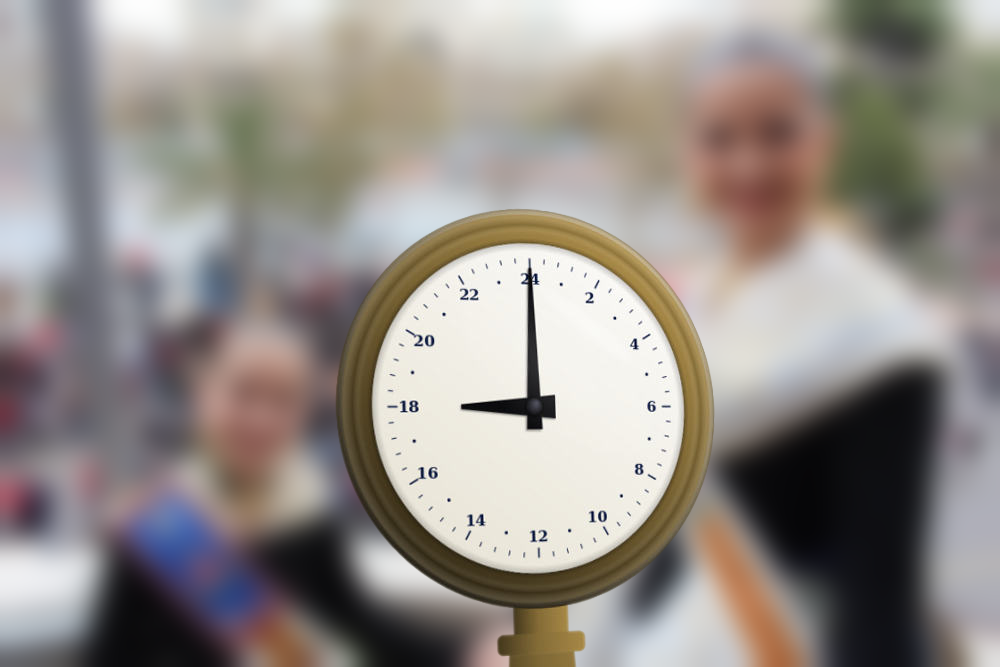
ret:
18:00
